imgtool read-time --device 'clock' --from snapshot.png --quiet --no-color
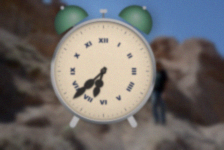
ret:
6:38
